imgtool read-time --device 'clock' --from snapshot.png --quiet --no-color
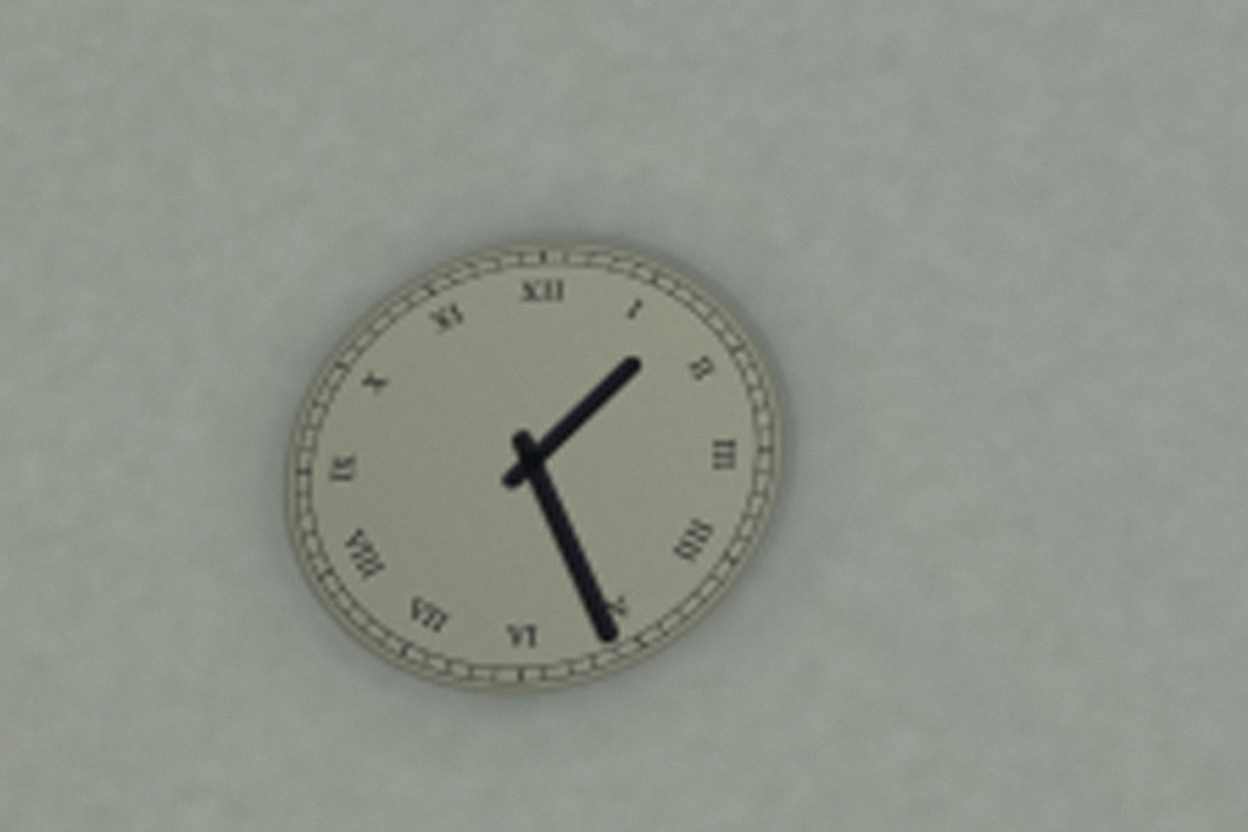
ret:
1:26
